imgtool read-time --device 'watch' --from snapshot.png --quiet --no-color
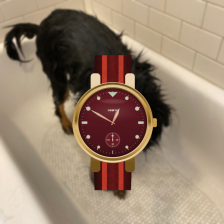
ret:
12:50
